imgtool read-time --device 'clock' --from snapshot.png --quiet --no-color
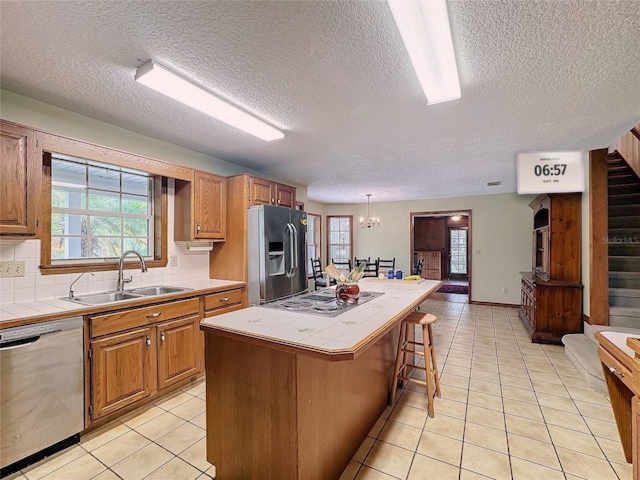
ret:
6:57
